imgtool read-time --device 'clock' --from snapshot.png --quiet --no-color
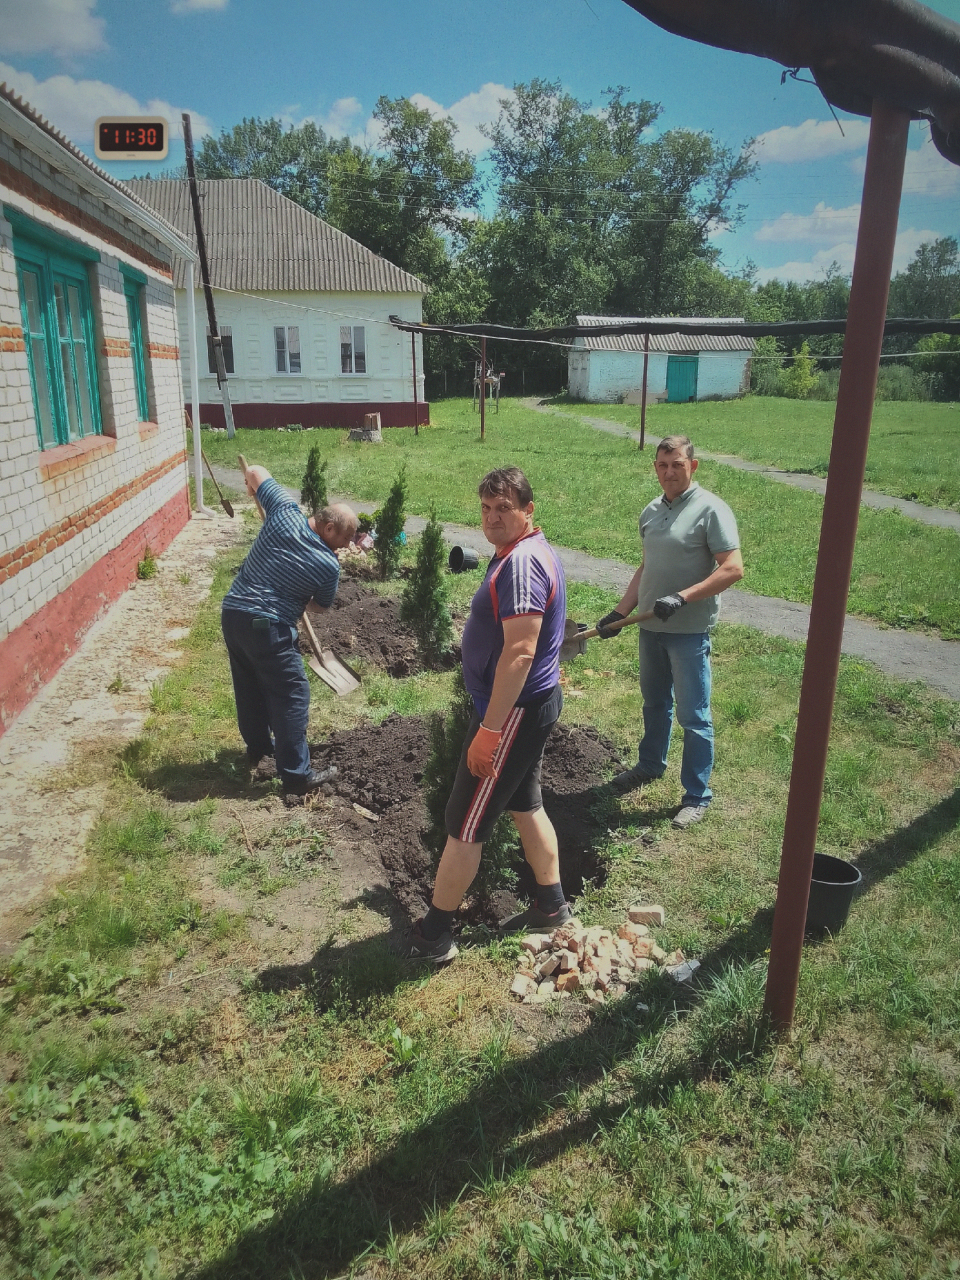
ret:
11:30
